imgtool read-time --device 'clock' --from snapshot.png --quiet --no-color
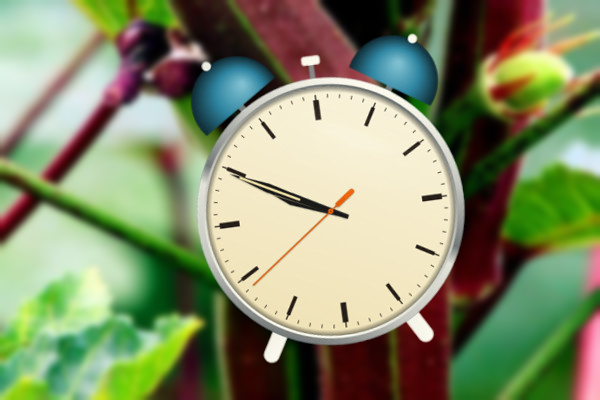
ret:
9:49:39
